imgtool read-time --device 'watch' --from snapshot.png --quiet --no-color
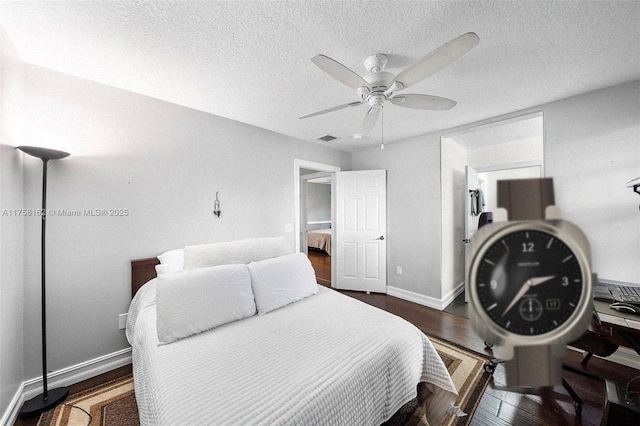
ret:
2:37
